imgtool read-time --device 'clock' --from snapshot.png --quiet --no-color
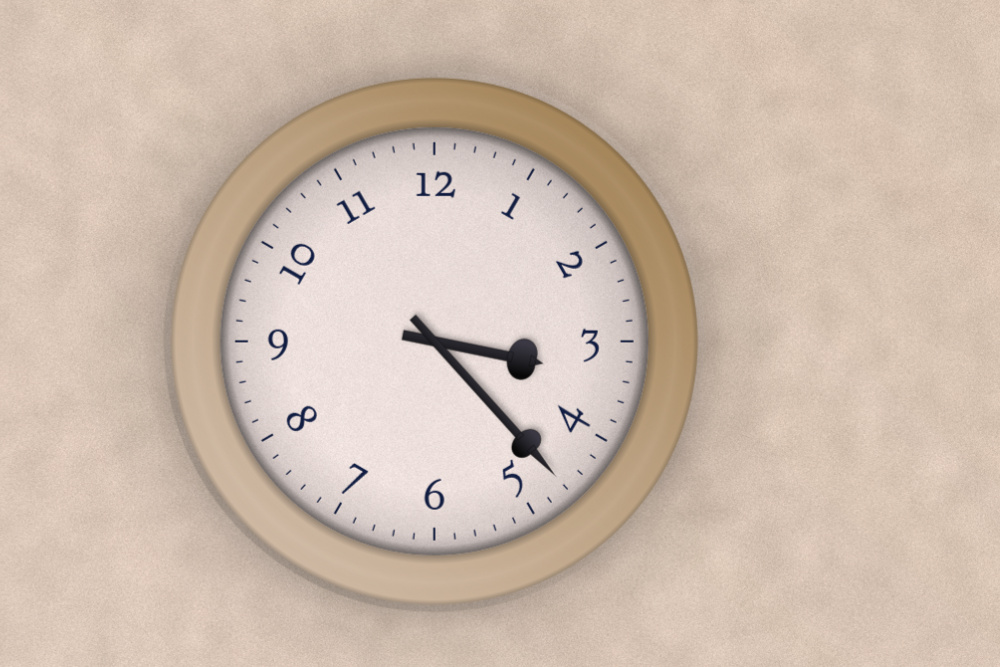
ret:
3:23
